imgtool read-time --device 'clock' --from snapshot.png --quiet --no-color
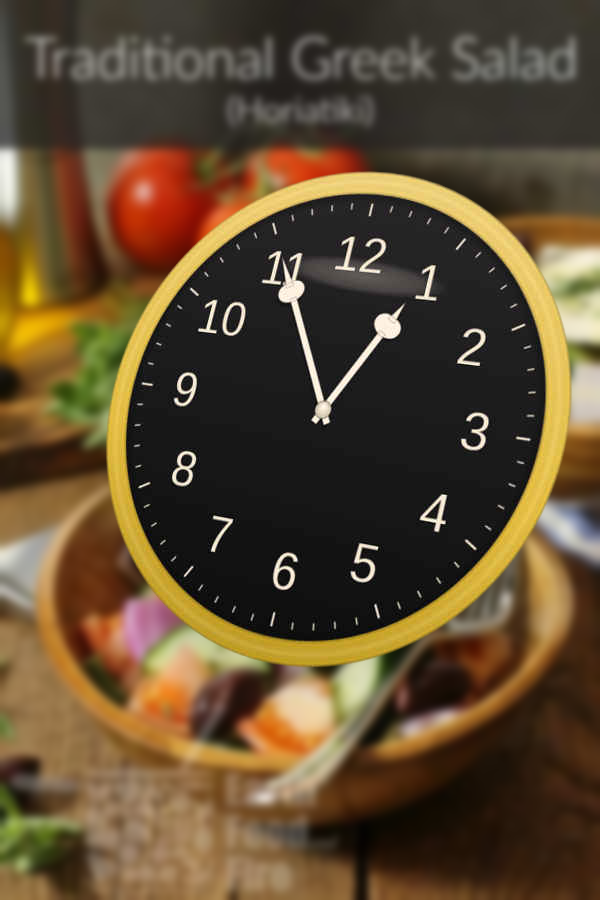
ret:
12:55
